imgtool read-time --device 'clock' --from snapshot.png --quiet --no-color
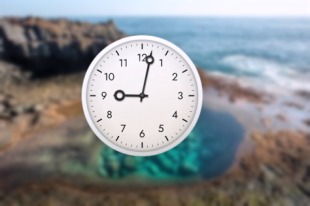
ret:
9:02
